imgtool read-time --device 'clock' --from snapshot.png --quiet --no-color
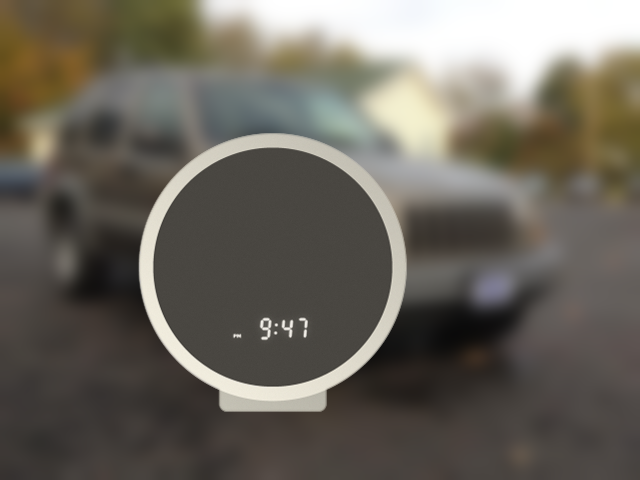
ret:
9:47
